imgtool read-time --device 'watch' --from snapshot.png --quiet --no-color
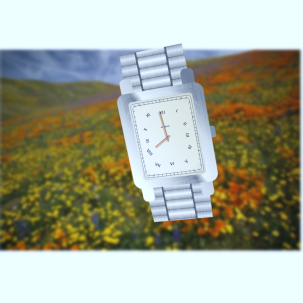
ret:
7:59
